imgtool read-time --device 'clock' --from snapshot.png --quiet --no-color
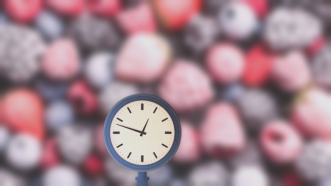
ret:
12:48
